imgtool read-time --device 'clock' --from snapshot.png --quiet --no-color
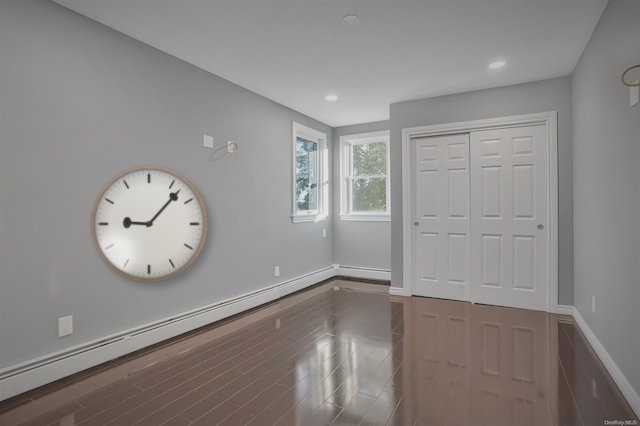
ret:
9:07
